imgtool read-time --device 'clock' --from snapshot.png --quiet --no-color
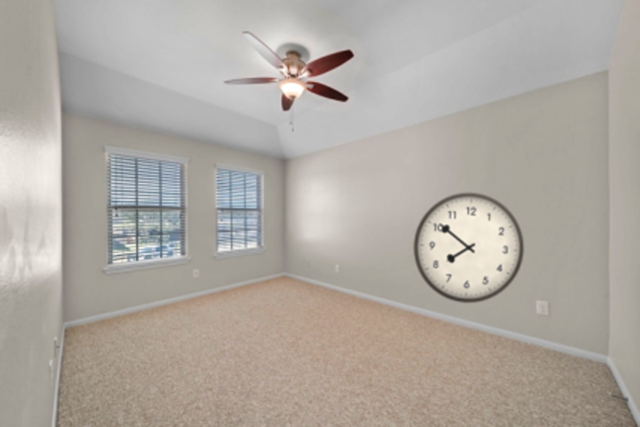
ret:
7:51
